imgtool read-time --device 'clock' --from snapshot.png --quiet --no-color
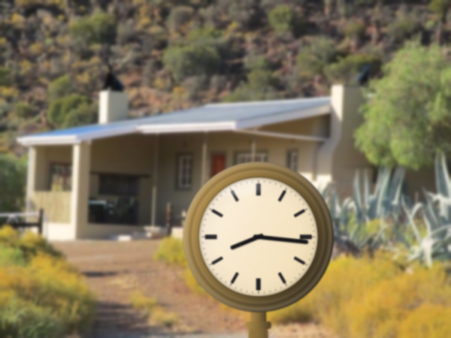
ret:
8:16
